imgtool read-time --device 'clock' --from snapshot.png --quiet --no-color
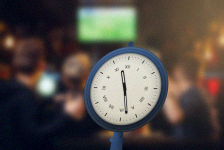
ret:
11:28
